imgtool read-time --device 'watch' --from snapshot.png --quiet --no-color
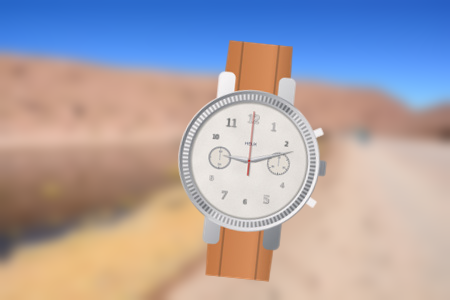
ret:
9:12
